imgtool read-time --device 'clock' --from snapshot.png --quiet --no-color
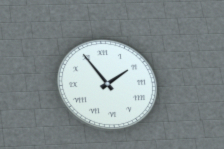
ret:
1:55
